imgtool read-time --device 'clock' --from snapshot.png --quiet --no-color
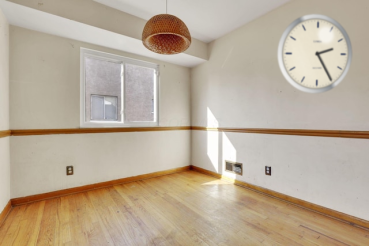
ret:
2:25
